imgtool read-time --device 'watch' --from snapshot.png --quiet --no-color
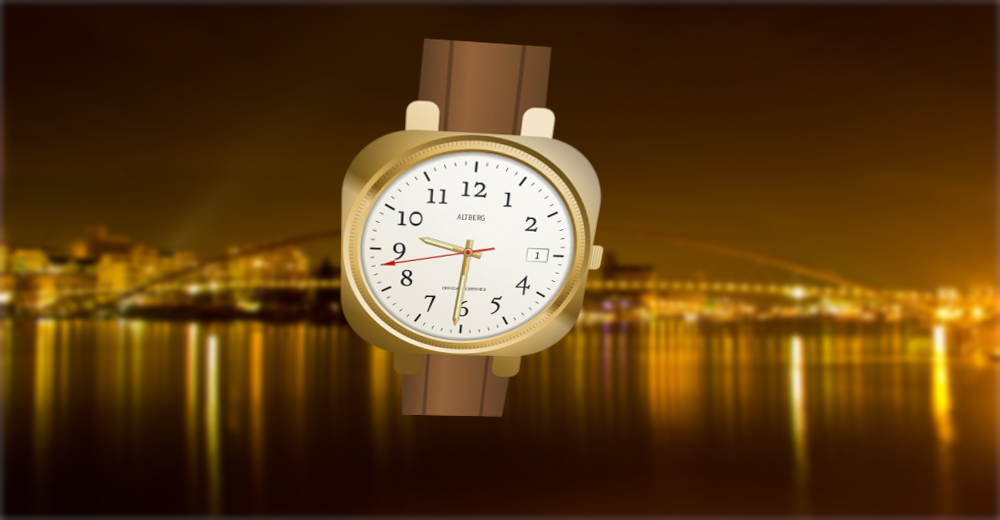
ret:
9:30:43
